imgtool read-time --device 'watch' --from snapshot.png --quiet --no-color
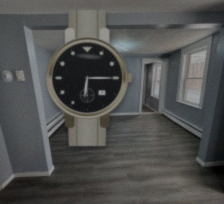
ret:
6:15
